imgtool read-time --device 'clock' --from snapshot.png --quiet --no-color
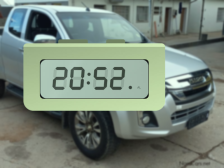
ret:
20:52
